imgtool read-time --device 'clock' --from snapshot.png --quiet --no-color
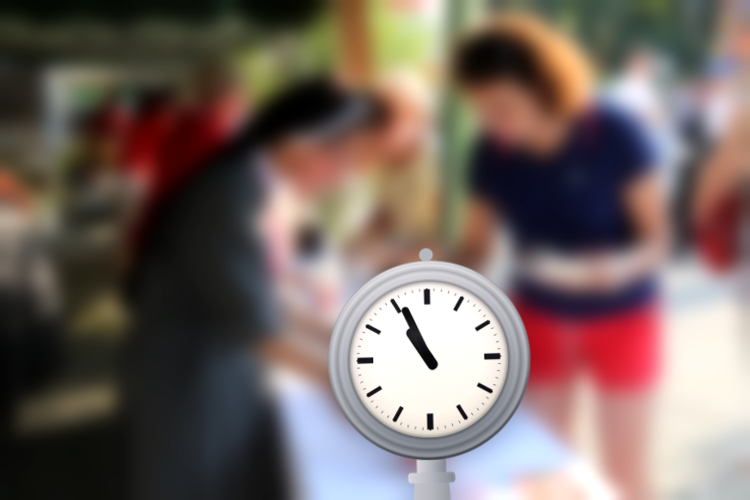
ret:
10:56
